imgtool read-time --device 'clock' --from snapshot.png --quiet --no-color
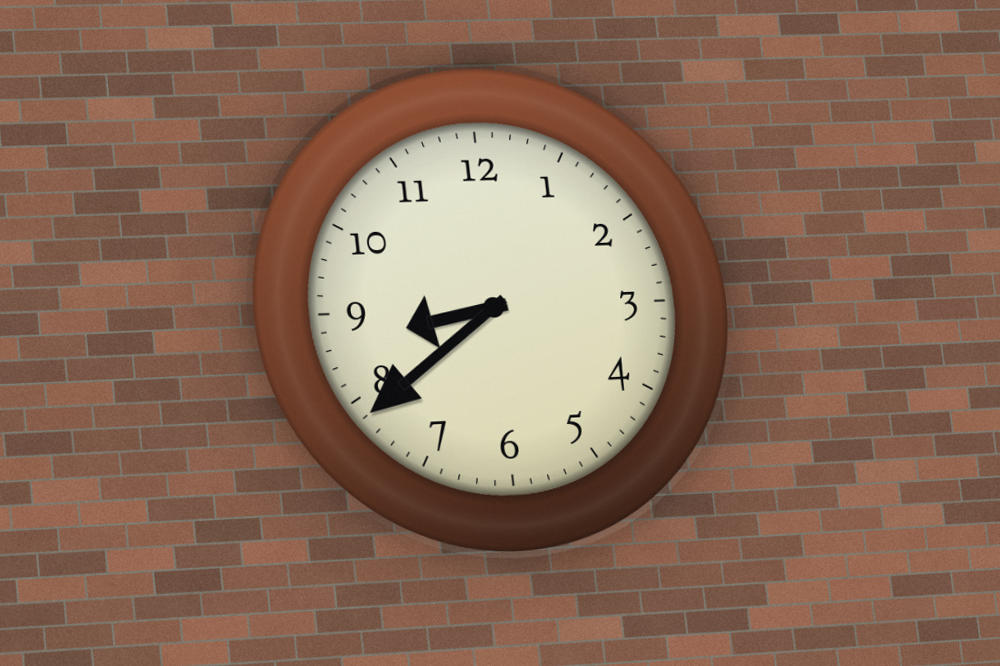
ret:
8:39
